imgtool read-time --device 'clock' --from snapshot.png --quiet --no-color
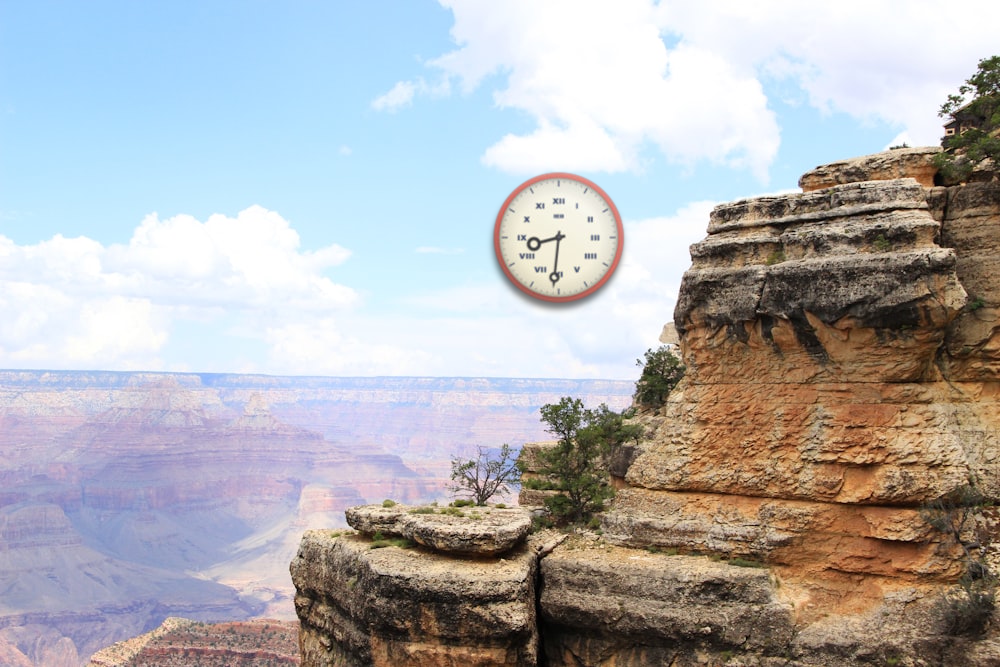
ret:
8:31
